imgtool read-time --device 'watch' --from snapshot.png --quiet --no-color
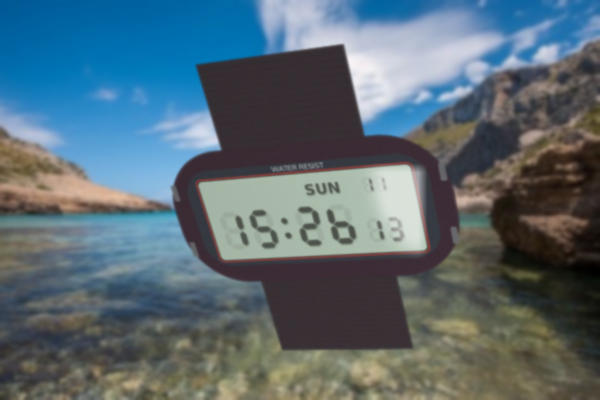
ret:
15:26:13
